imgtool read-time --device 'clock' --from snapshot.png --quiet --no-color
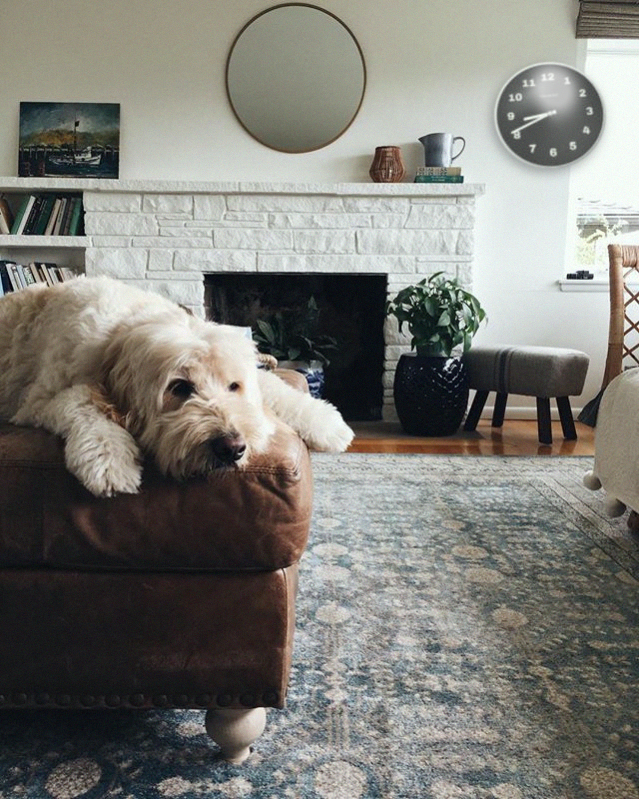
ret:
8:41
